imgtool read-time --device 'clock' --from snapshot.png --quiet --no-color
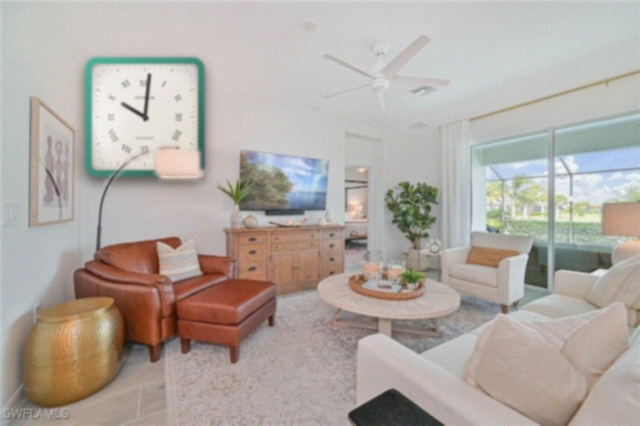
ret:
10:01
